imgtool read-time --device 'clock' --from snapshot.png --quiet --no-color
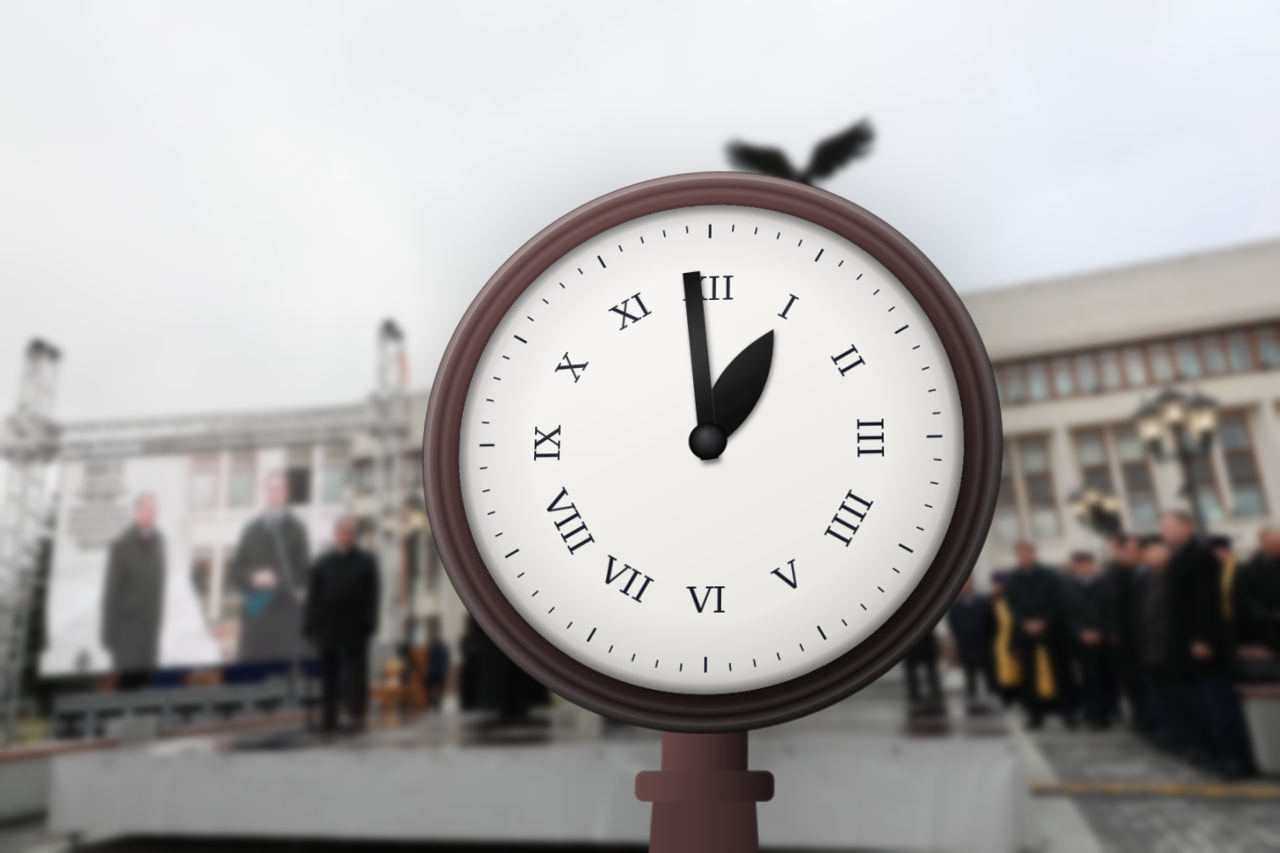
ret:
12:59
